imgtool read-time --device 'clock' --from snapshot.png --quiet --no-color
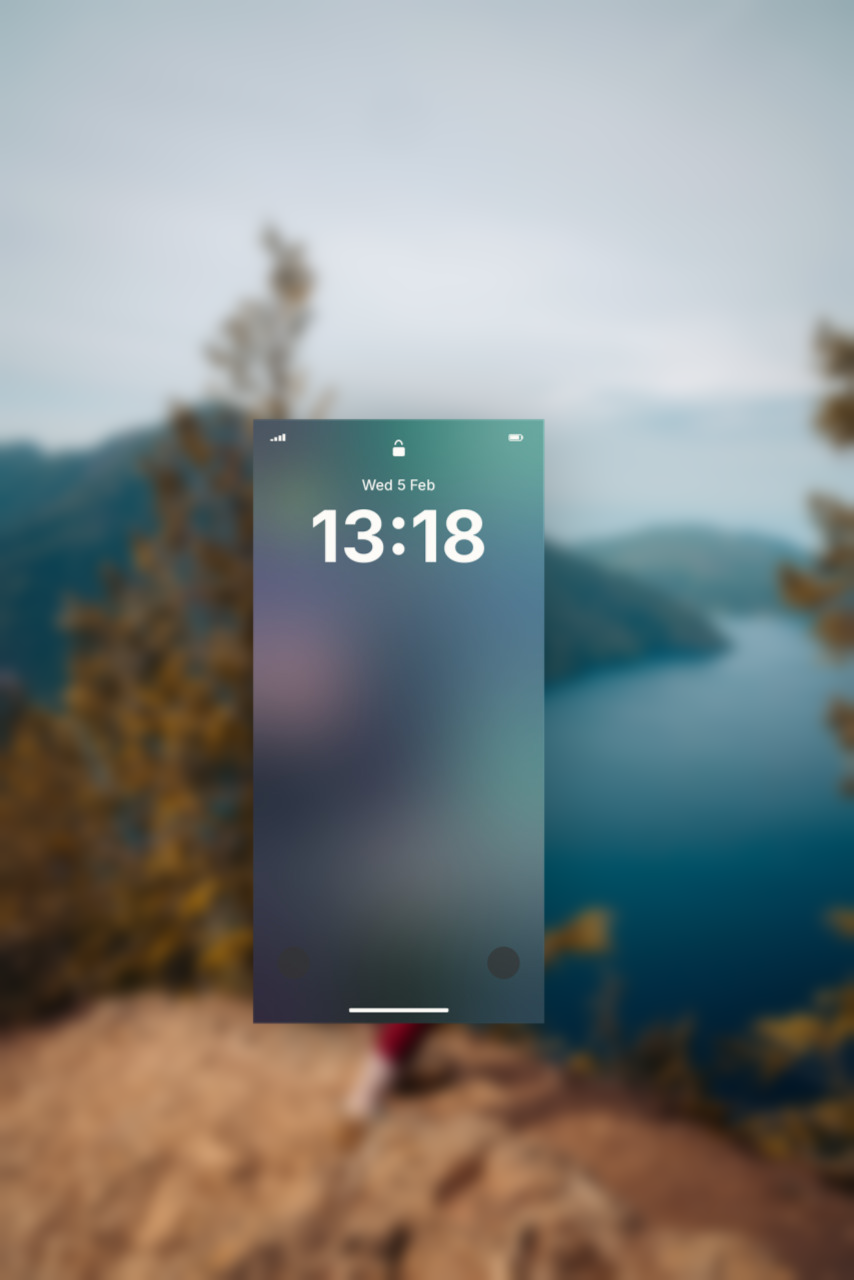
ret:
13:18
